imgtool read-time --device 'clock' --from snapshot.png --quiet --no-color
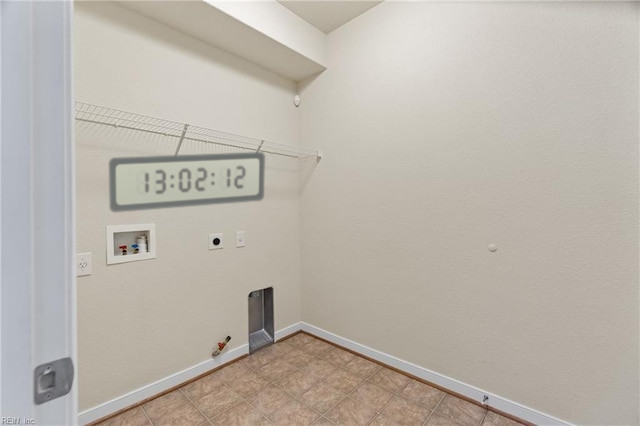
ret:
13:02:12
